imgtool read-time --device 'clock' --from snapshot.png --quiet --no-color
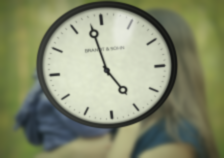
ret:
4:58
